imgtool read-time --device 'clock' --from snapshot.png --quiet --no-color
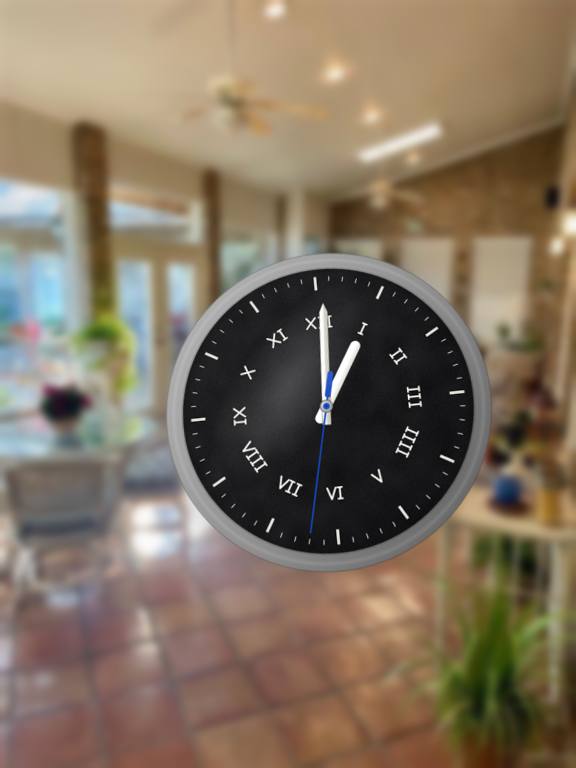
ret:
1:00:32
